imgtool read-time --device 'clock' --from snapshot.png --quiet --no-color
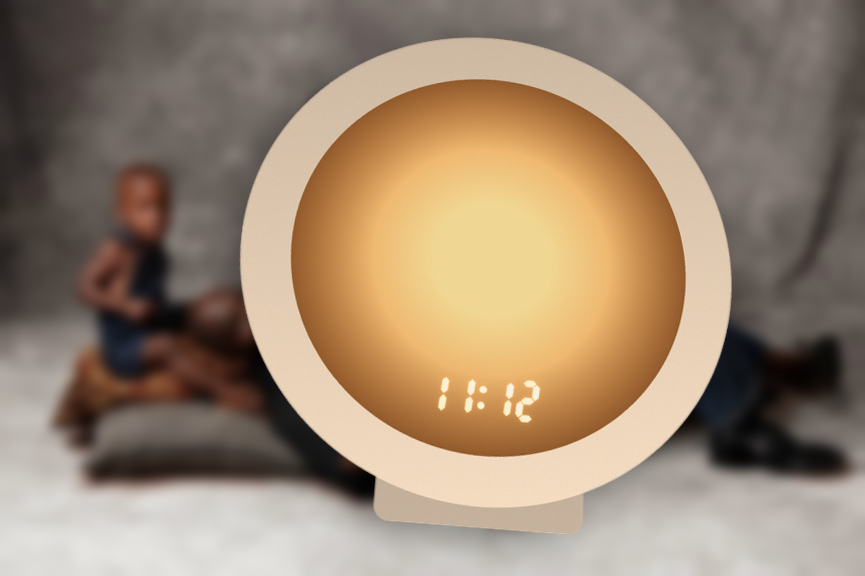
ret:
11:12
